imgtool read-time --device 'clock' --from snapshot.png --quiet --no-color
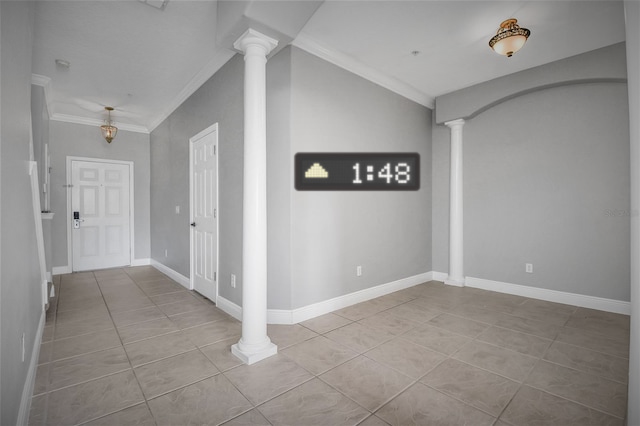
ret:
1:48
